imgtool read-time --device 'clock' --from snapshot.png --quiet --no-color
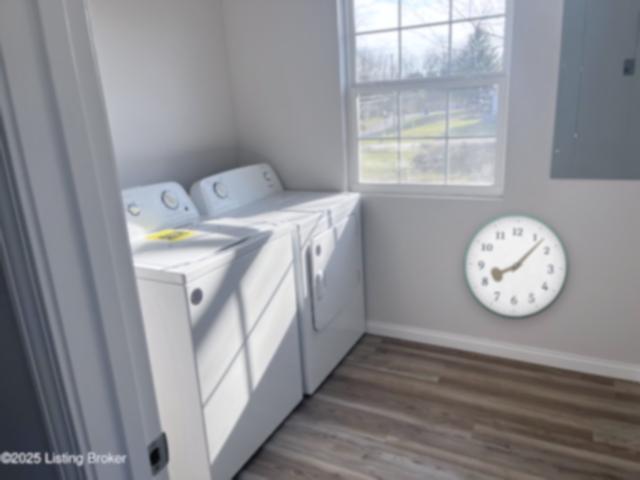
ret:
8:07
